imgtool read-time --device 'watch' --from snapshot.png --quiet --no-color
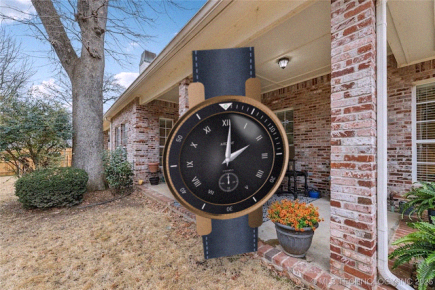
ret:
2:01
